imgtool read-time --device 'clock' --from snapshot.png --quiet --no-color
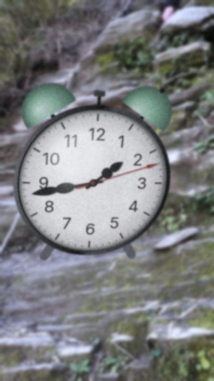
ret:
1:43:12
